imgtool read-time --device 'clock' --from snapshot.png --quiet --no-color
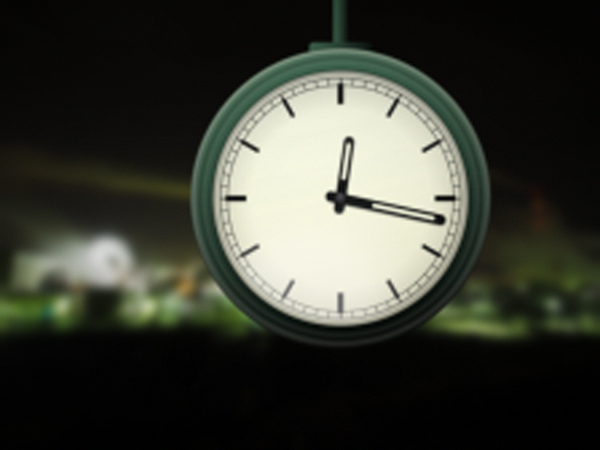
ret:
12:17
